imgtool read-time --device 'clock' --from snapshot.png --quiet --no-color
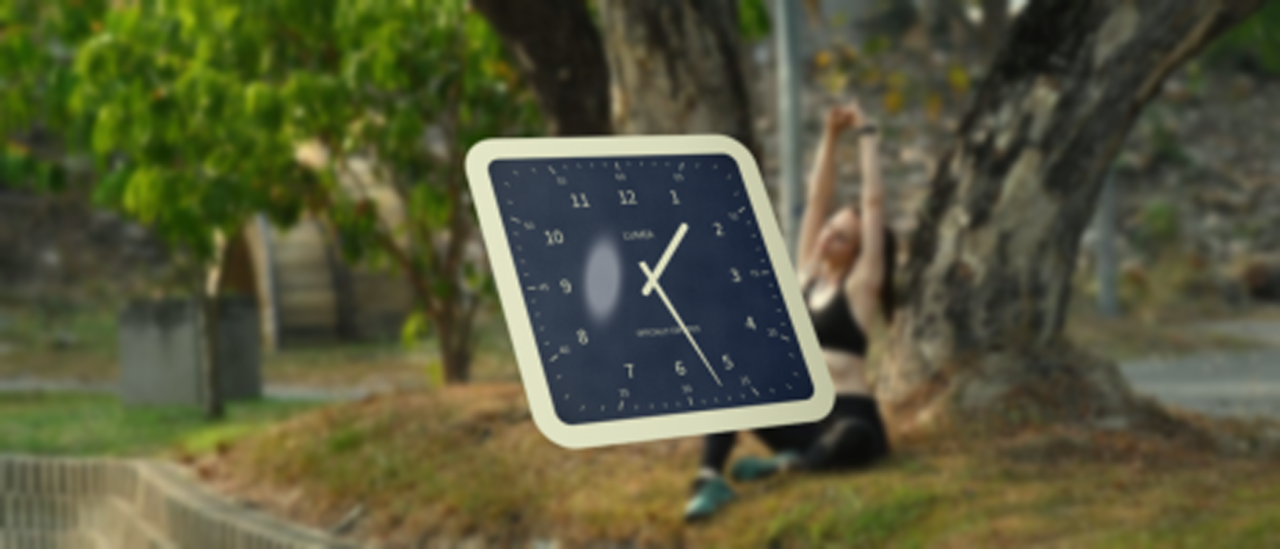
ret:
1:27
